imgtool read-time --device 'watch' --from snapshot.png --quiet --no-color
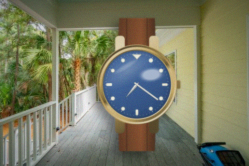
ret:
7:21
